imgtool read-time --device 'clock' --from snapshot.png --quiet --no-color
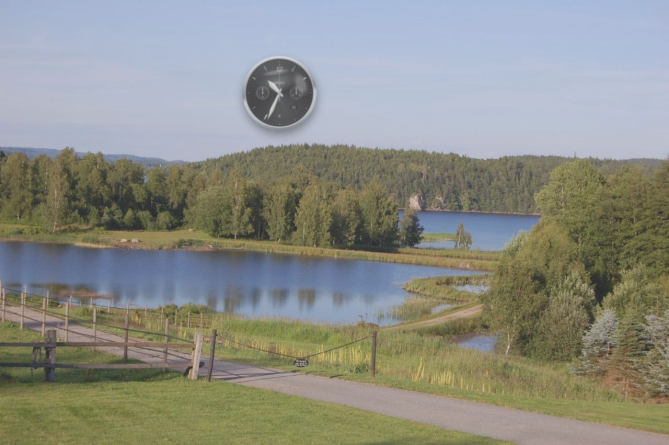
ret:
10:34
